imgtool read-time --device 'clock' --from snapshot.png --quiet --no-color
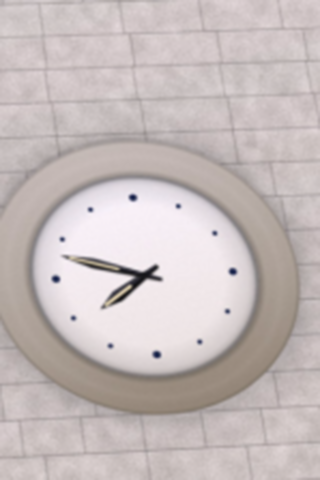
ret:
7:48
